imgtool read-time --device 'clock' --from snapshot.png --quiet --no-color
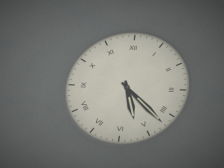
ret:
5:22
